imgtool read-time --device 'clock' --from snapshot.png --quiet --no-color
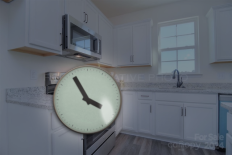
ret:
3:55
